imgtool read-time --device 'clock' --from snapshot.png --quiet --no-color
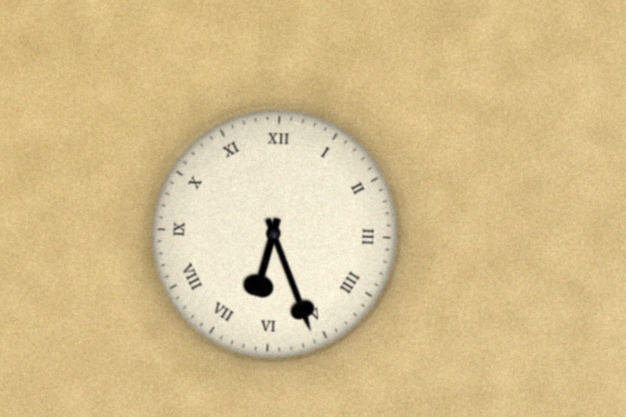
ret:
6:26
